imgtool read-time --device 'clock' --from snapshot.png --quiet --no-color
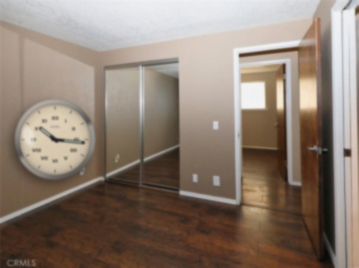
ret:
10:16
